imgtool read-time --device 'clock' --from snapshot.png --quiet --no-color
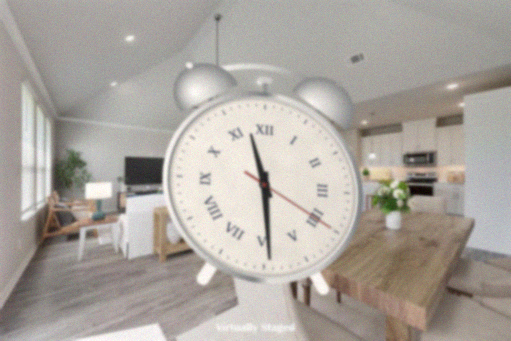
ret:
11:29:20
